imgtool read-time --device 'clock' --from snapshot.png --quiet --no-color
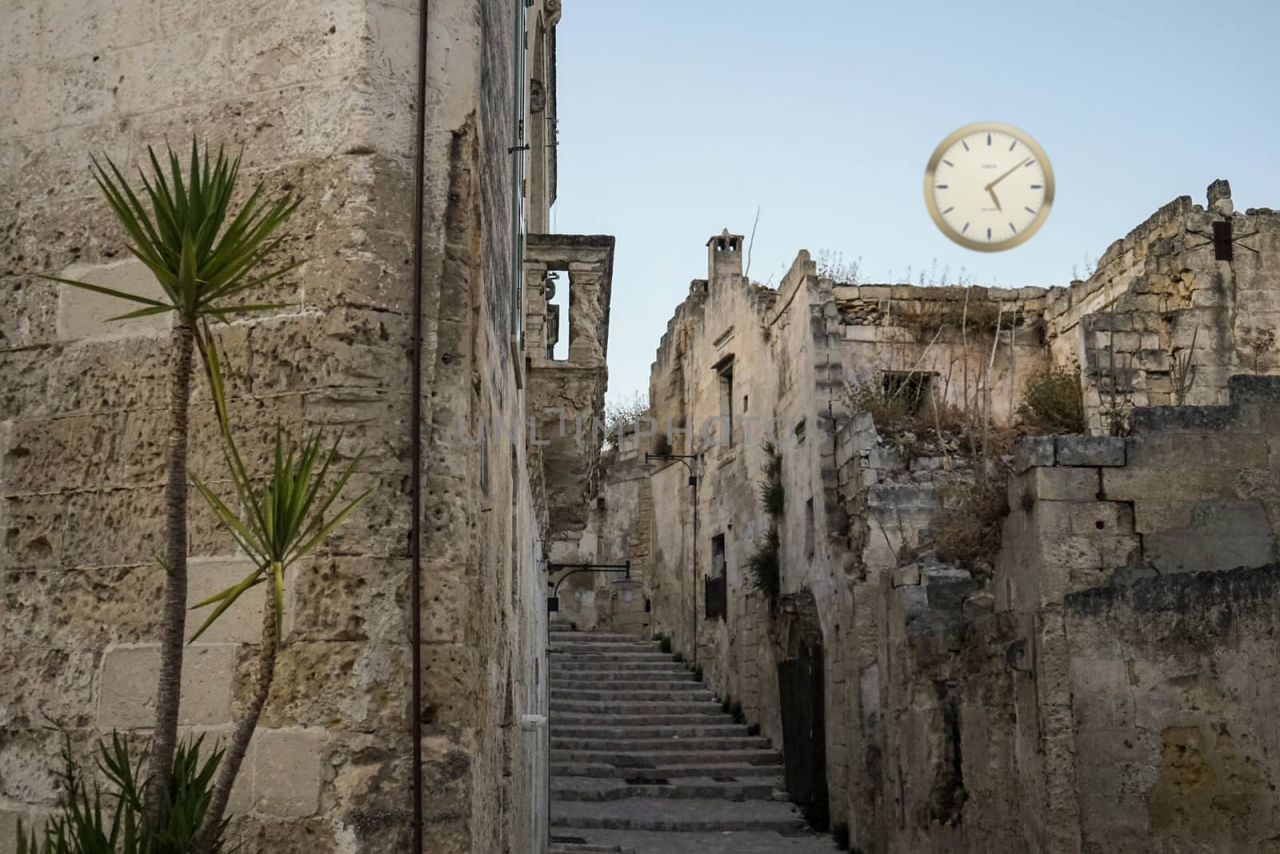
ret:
5:09
